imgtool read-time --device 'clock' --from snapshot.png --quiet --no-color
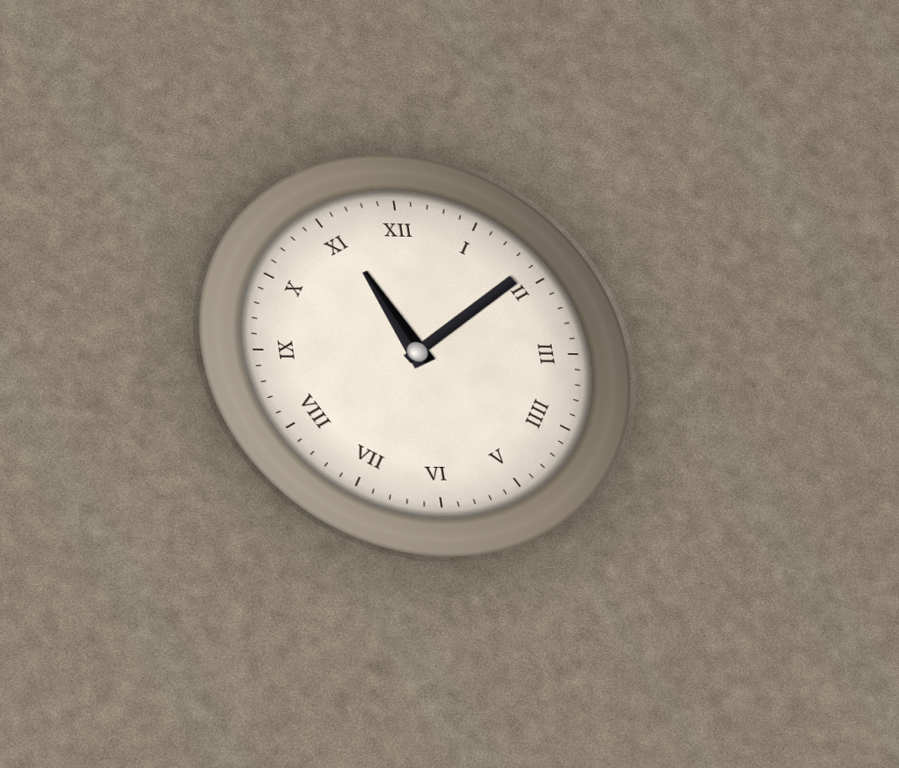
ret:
11:09
